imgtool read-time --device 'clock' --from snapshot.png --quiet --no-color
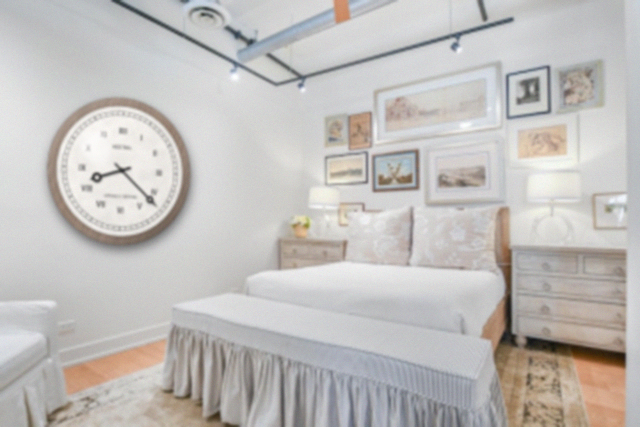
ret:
8:22
